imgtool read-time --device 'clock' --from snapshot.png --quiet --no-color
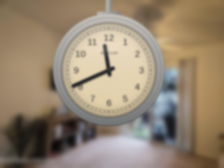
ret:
11:41
